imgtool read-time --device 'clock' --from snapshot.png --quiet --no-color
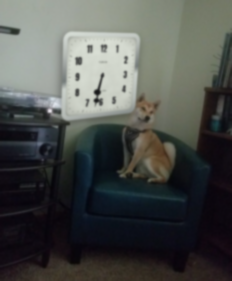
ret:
6:32
